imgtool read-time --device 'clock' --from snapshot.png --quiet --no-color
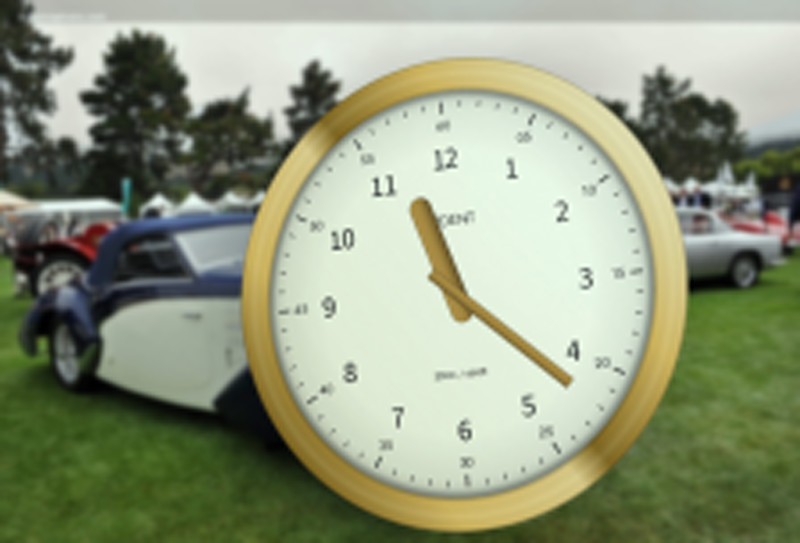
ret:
11:22
